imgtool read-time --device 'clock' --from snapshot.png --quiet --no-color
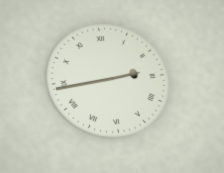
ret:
2:44
